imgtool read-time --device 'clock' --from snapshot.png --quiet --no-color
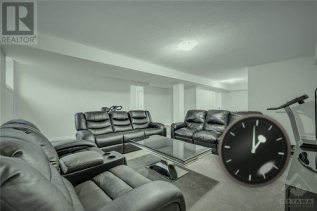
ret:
12:59
